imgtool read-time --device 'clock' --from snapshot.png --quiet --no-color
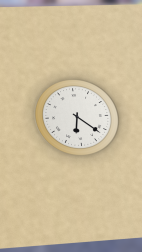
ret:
6:22
